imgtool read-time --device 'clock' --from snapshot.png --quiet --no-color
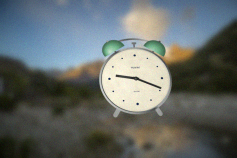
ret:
9:19
